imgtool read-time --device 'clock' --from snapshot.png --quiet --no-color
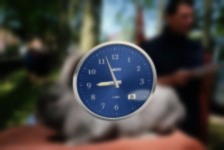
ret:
8:57
